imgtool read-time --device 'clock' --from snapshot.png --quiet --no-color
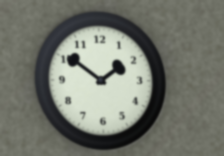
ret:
1:51
